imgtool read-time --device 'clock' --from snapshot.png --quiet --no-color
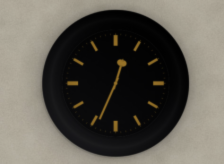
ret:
12:34
